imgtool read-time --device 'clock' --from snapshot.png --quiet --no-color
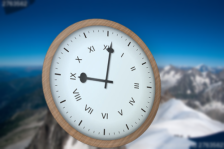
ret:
9:01
